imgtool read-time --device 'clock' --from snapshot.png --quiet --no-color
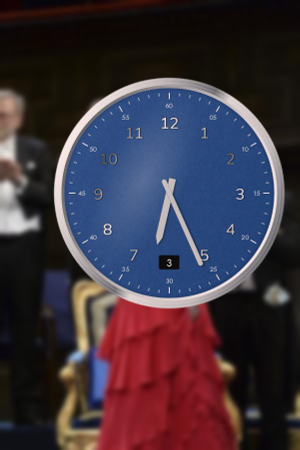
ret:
6:26
